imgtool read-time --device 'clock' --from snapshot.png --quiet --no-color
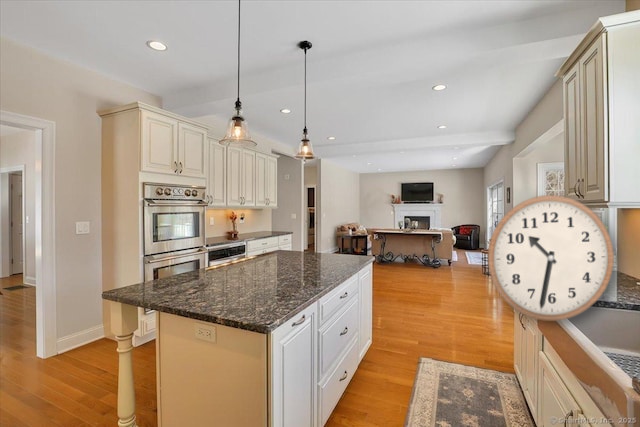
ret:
10:32
